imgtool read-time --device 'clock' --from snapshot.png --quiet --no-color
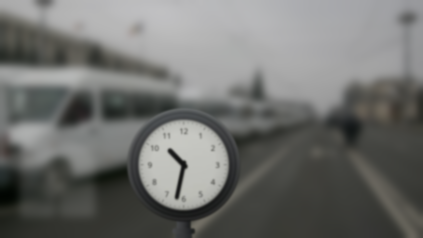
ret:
10:32
